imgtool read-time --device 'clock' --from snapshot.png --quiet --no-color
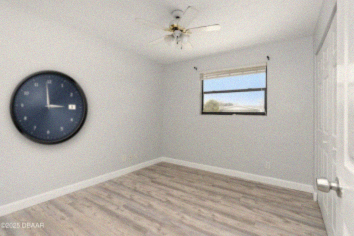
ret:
2:59
